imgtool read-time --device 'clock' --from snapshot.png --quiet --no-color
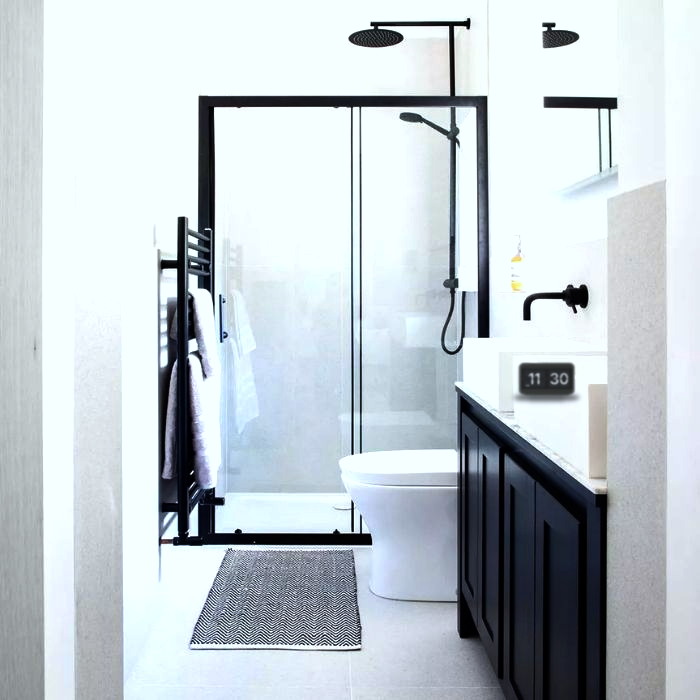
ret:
11:30
